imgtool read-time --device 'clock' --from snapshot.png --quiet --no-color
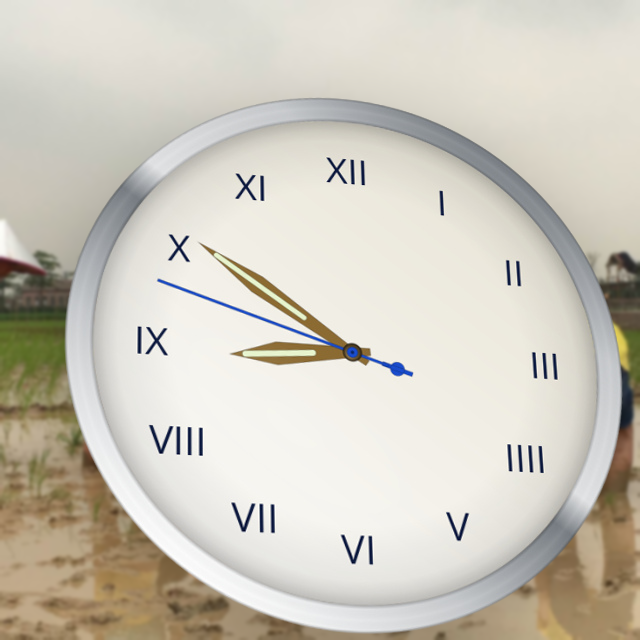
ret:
8:50:48
